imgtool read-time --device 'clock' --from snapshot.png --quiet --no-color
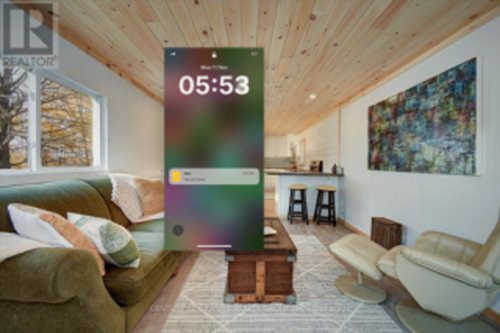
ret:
5:53
